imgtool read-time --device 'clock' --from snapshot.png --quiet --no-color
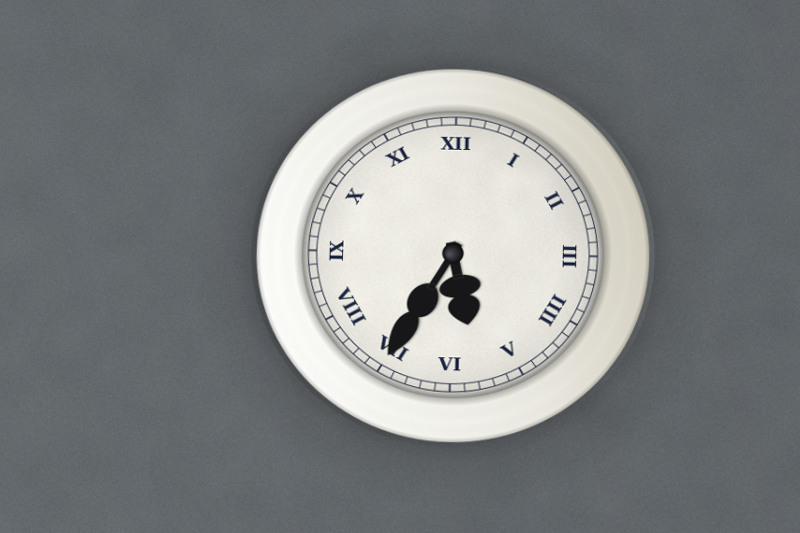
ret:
5:35
